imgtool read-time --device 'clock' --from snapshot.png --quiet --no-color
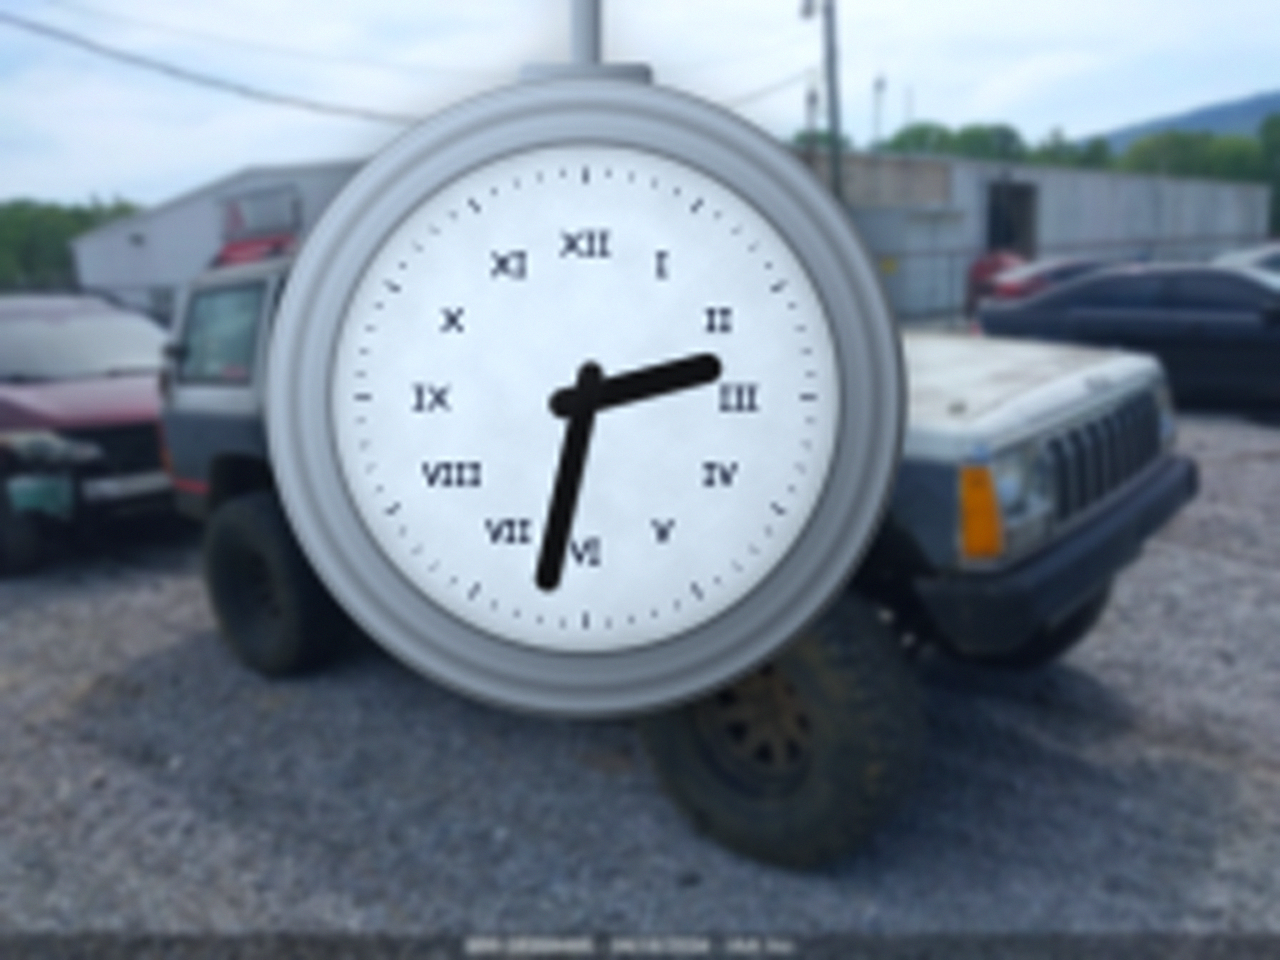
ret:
2:32
